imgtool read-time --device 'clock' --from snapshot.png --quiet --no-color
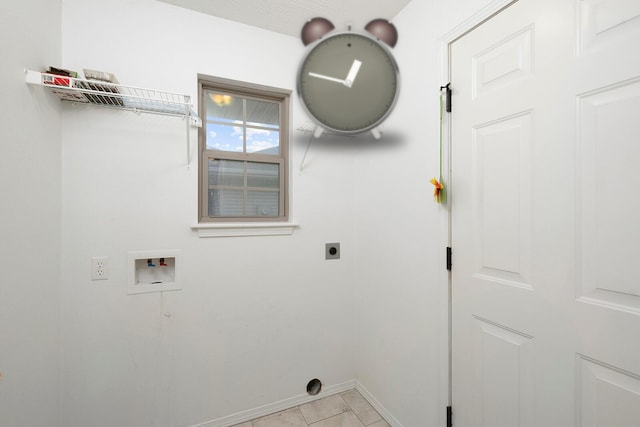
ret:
12:47
